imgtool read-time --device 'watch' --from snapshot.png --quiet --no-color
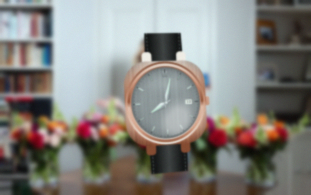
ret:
8:02
